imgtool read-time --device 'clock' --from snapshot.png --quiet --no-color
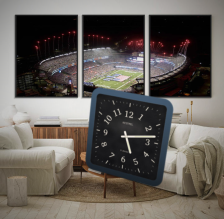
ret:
5:13
